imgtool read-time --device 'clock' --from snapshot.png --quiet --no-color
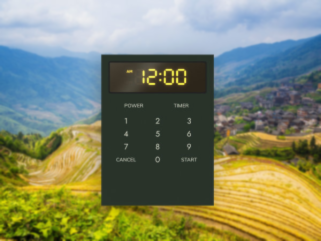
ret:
12:00
